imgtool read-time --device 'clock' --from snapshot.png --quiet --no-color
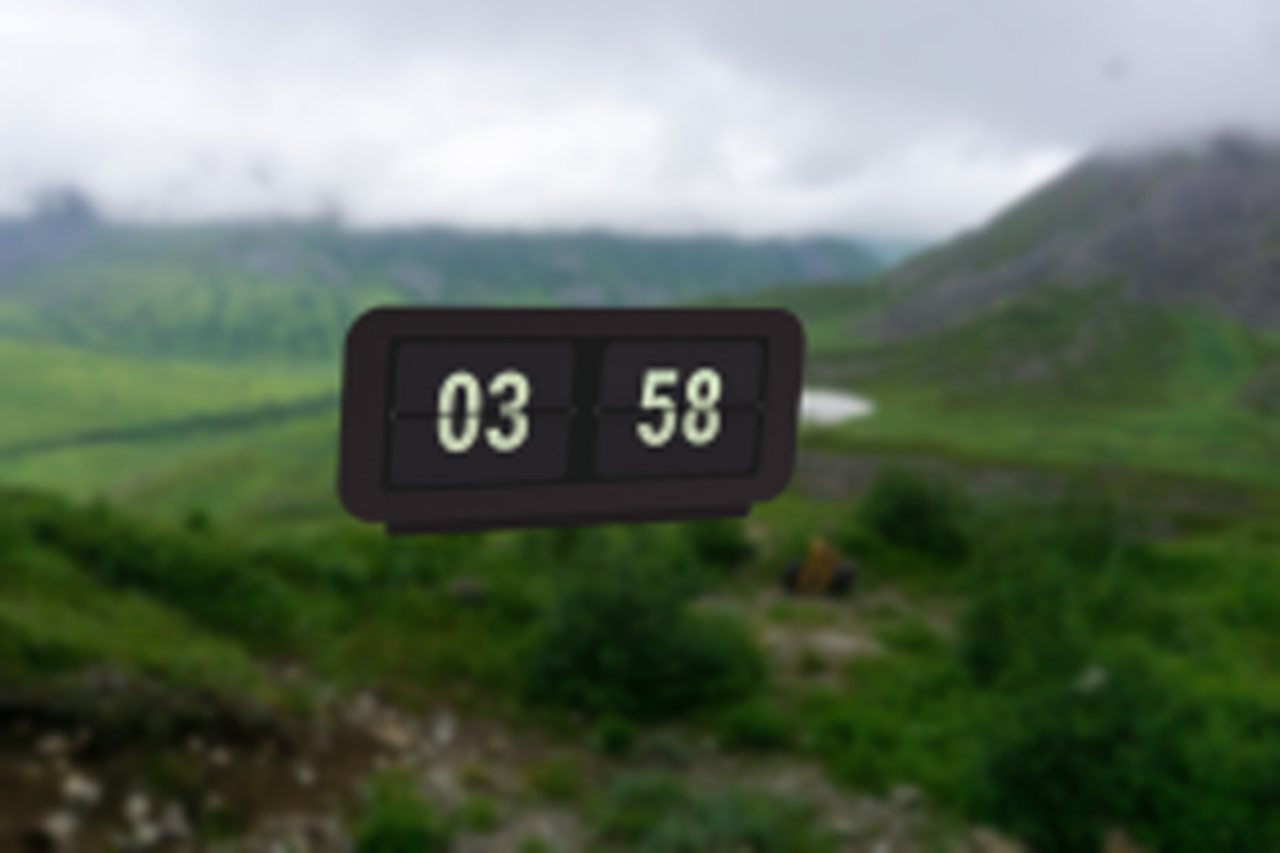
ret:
3:58
